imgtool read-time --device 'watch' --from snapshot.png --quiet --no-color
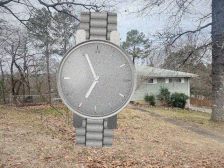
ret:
6:56
